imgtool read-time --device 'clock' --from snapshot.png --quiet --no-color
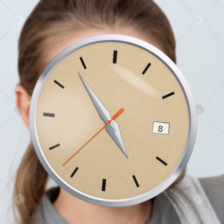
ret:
4:53:37
